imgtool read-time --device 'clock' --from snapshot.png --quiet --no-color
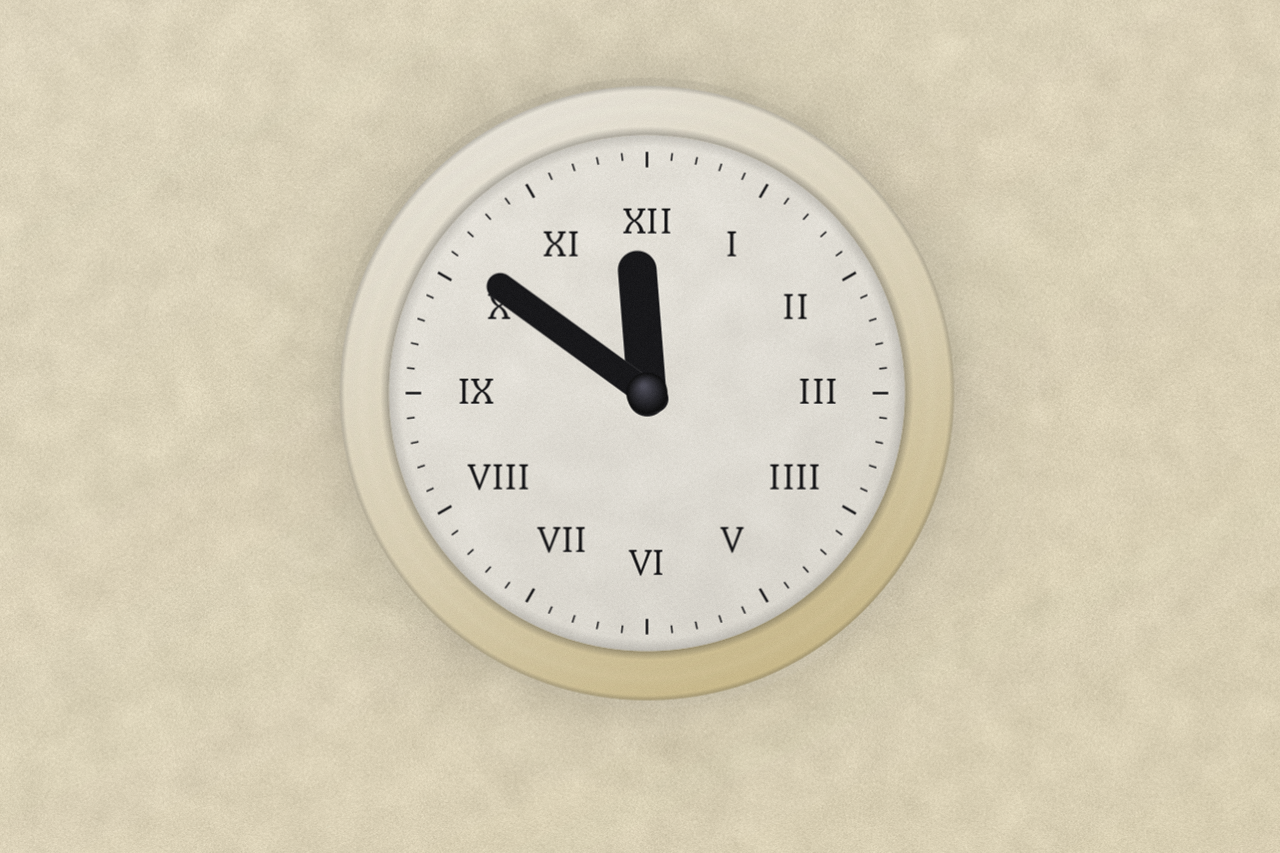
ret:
11:51
